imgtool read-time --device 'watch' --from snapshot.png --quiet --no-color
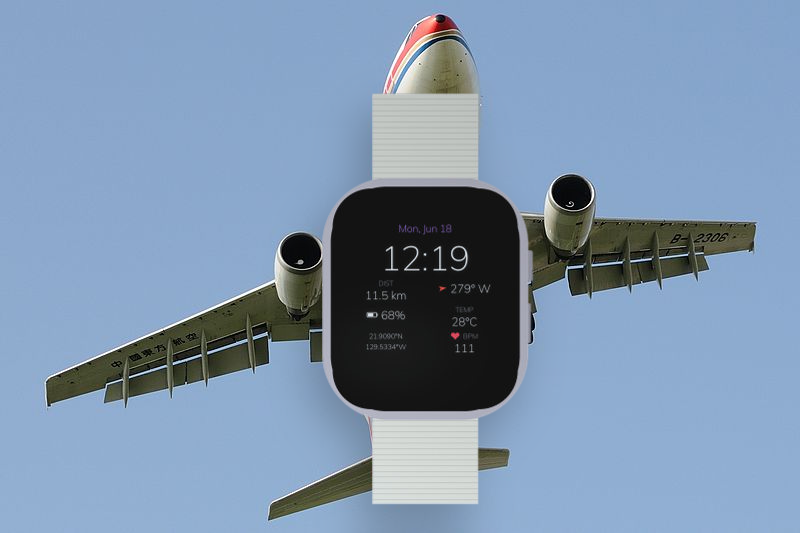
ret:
12:19
